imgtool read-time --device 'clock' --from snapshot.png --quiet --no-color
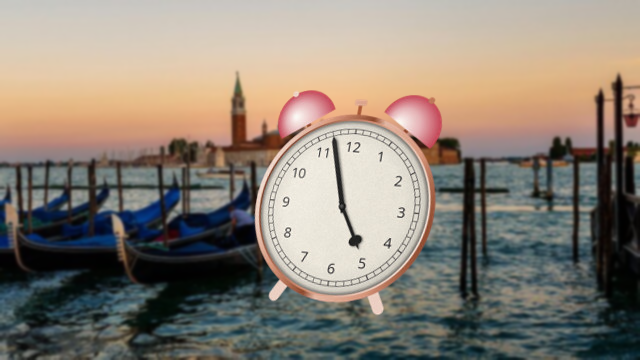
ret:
4:57
